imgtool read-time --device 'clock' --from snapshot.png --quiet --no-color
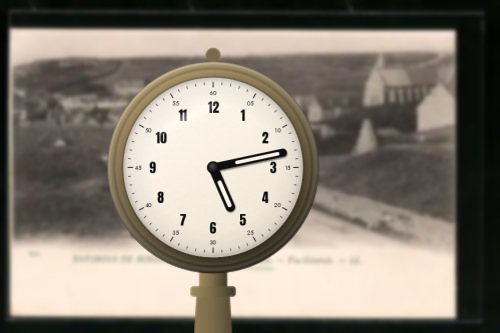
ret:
5:13
